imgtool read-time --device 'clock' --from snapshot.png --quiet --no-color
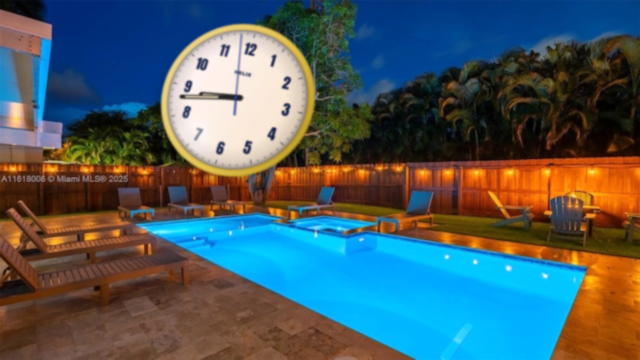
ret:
8:42:58
